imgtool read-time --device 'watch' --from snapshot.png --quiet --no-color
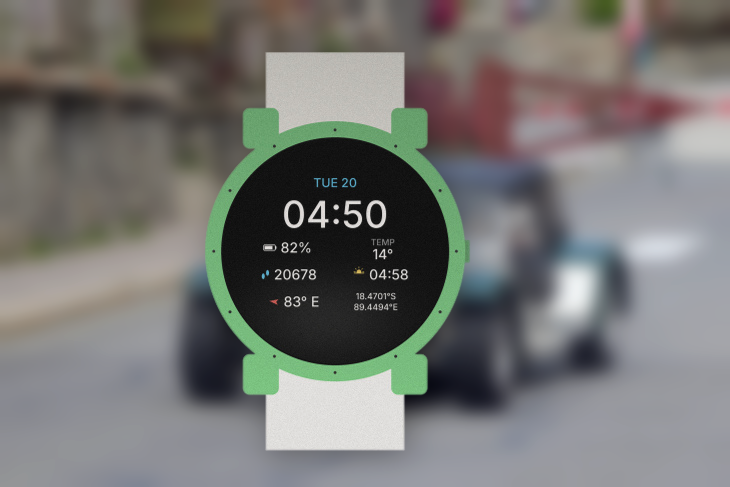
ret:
4:50
